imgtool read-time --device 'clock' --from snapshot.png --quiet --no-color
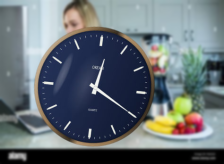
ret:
12:20
